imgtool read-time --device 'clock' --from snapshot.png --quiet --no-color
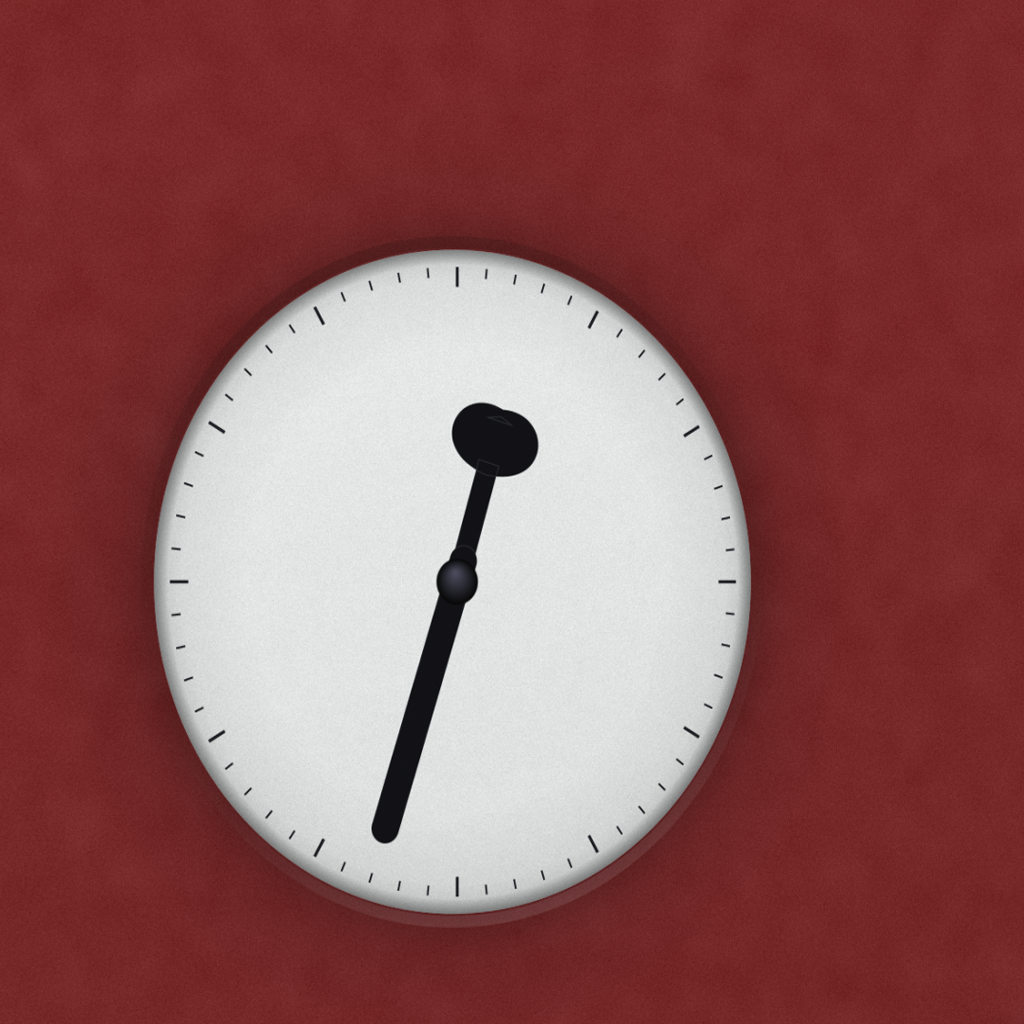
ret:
12:33
